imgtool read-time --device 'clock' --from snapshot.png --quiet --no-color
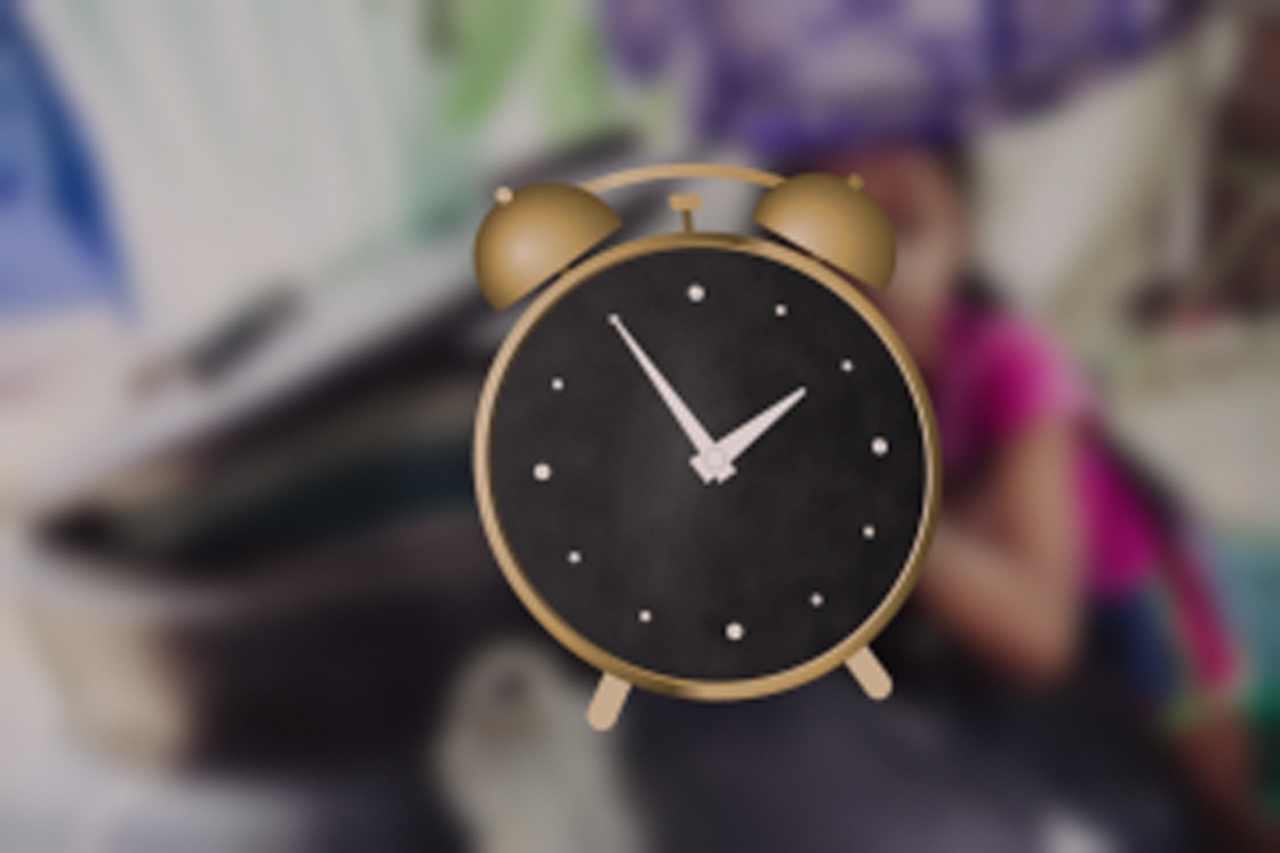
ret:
1:55
